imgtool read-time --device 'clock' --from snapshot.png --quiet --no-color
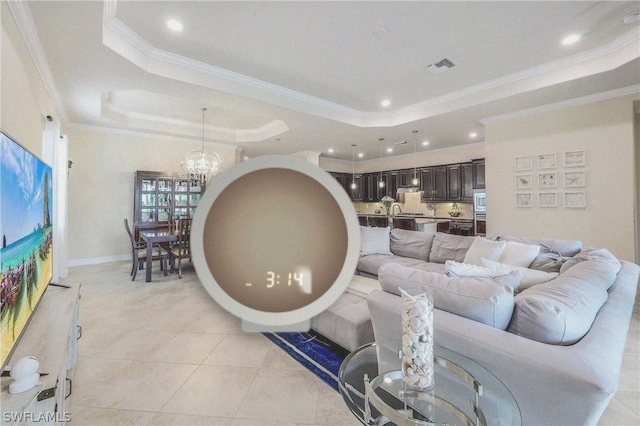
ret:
3:14
